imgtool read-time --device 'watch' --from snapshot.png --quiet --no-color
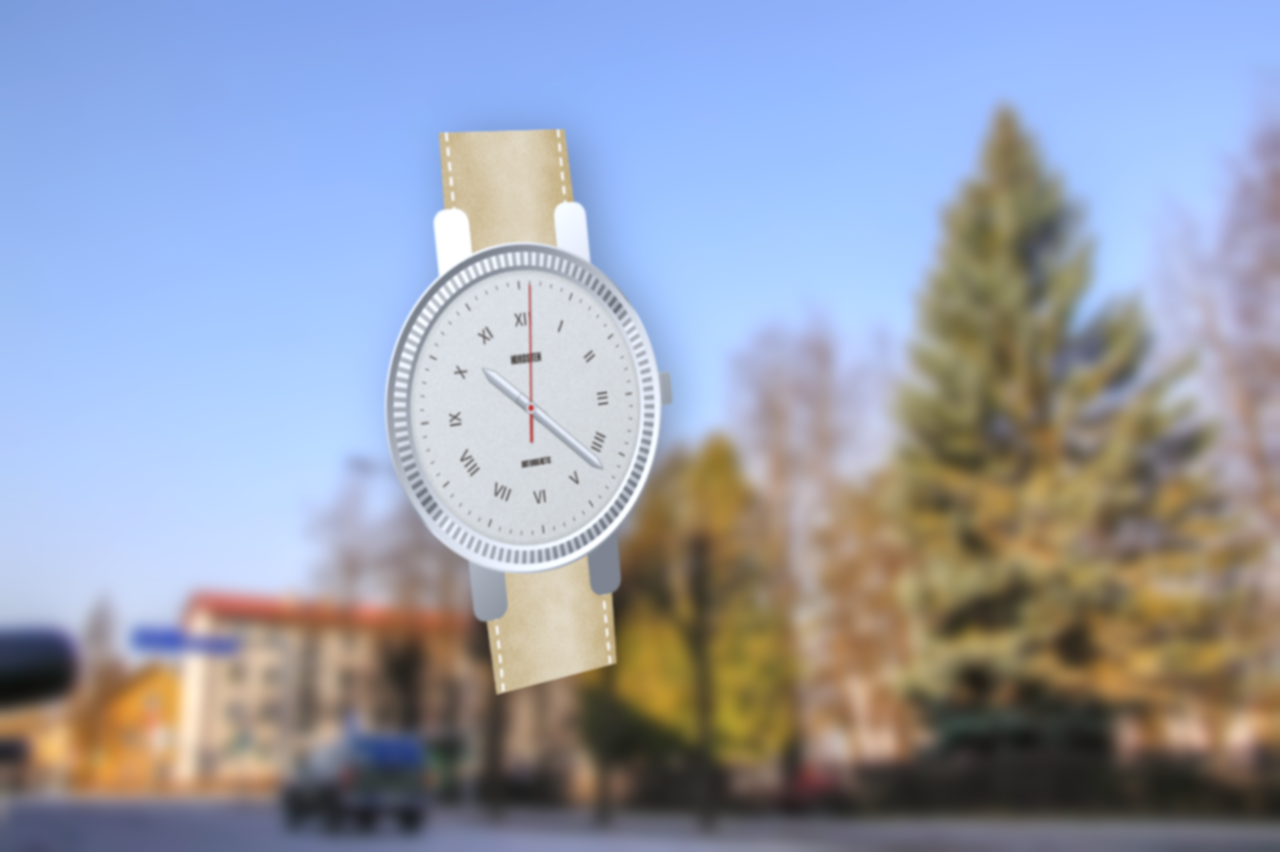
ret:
10:22:01
